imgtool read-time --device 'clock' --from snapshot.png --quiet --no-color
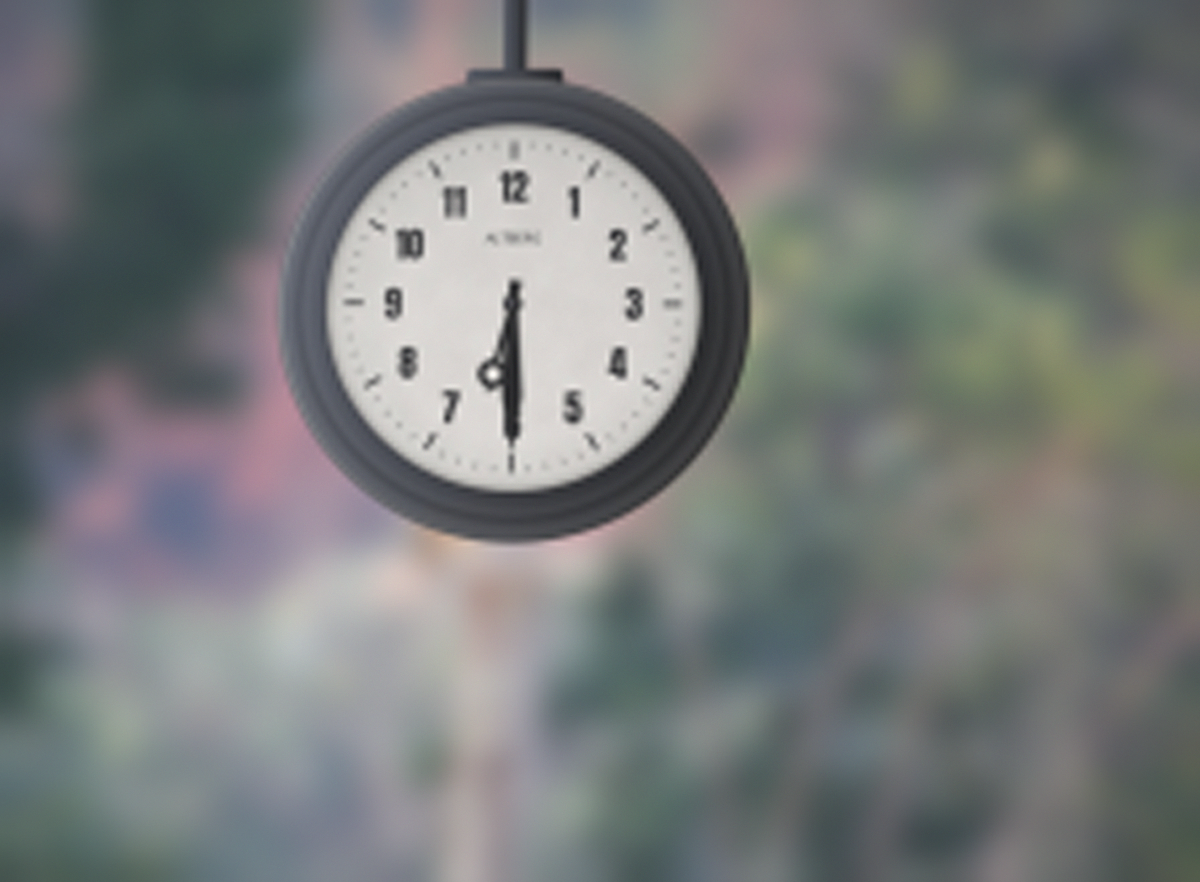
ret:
6:30
